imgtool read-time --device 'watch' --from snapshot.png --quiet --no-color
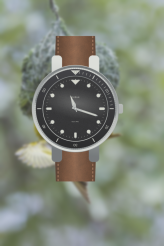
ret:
11:18
